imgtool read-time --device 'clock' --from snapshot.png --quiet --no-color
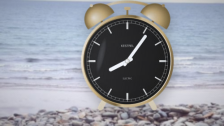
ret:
8:06
